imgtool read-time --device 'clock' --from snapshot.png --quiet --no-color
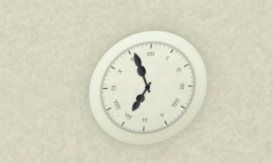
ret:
6:56
